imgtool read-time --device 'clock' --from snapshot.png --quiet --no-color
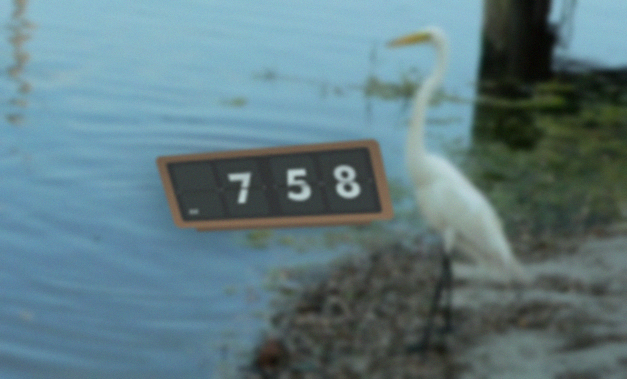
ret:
7:58
